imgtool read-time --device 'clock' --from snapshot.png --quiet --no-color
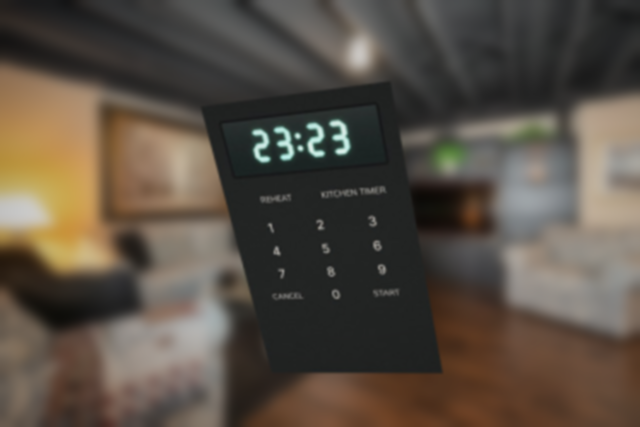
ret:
23:23
